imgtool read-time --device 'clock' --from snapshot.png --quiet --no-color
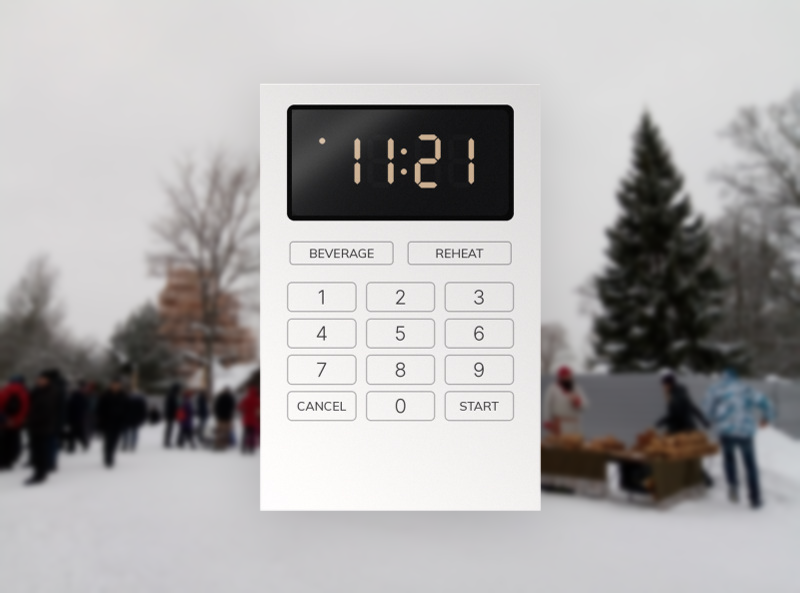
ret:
11:21
